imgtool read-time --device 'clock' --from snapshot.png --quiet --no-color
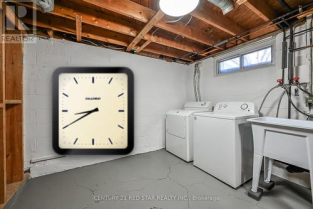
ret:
8:40
